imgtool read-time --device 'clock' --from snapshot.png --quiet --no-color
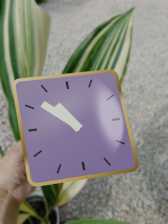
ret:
10:52
